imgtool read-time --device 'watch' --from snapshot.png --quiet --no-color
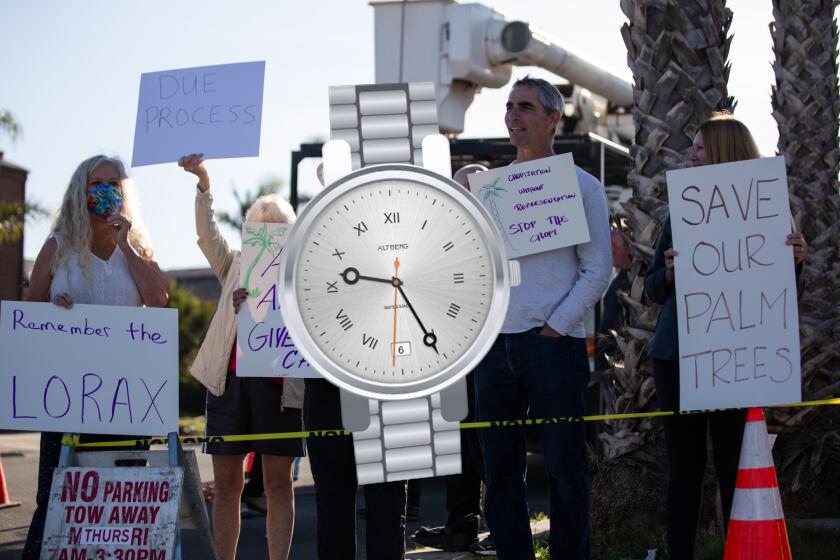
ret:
9:25:31
